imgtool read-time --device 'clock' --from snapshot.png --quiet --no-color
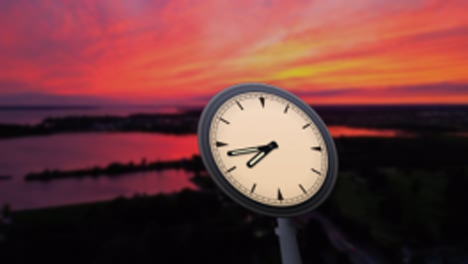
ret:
7:43
